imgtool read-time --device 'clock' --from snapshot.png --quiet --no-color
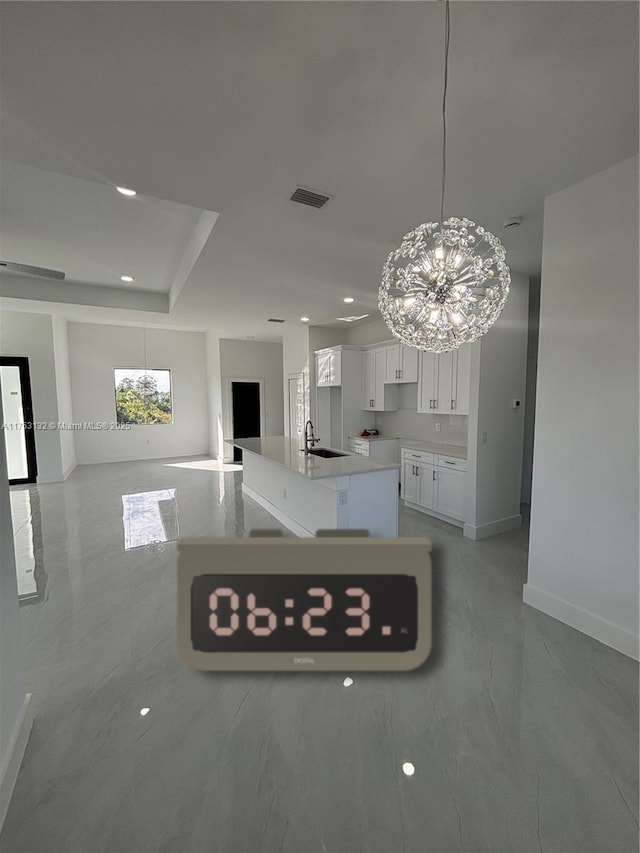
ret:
6:23
